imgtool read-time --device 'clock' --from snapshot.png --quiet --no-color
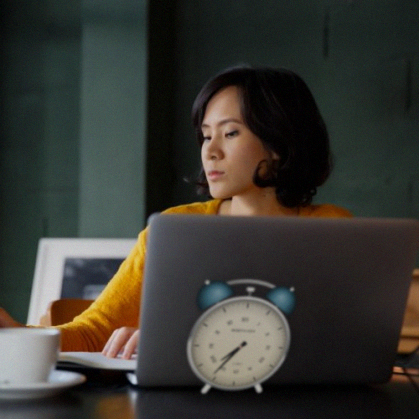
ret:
7:36
